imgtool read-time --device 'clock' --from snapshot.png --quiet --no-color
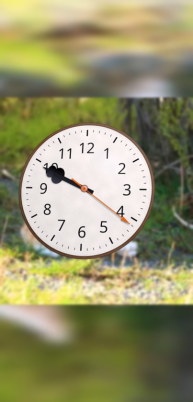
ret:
9:49:21
